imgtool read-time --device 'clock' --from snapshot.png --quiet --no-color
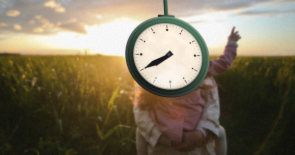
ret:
7:40
